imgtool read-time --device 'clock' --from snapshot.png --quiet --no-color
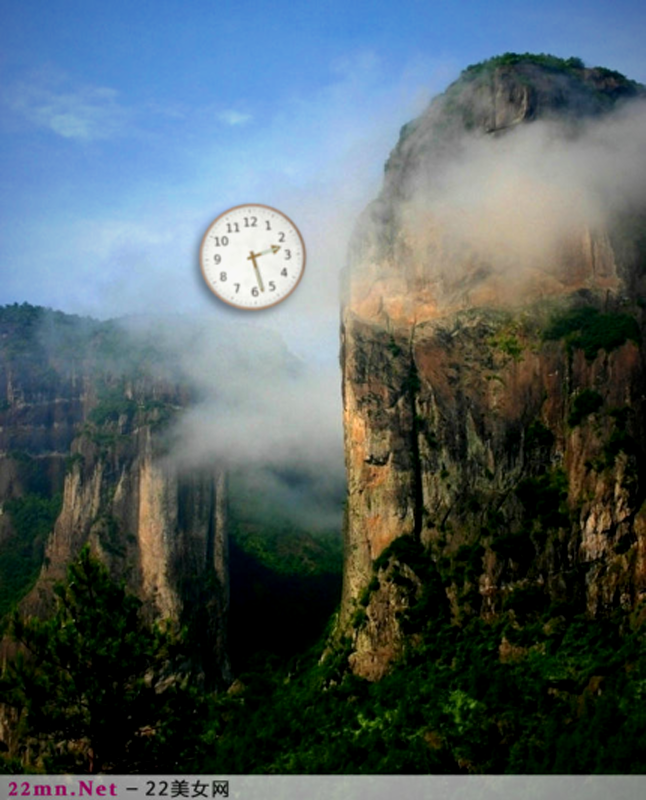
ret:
2:28
